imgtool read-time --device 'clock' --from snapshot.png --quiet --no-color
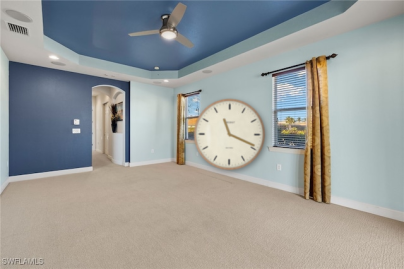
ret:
11:19
